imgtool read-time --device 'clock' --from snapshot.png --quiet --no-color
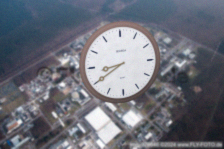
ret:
8:40
